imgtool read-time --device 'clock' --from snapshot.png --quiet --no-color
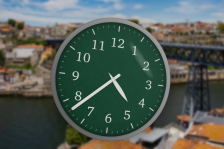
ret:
4:38
